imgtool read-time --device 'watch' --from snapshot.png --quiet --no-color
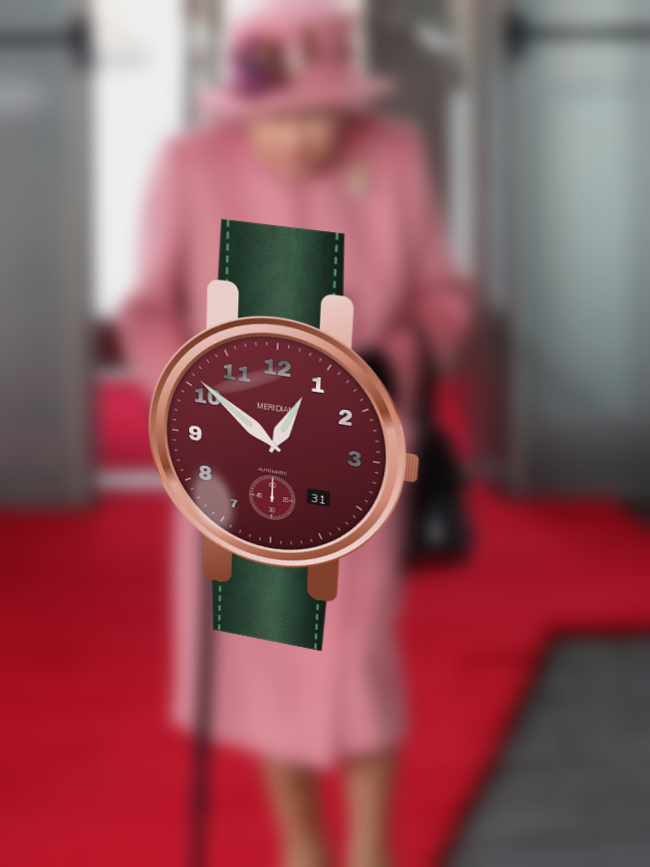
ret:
12:51
